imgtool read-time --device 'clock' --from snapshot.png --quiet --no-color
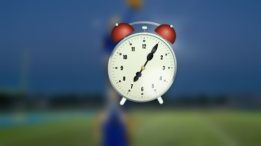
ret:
7:05
